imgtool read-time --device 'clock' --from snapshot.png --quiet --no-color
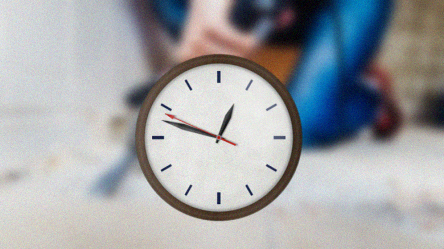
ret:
12:47:49
